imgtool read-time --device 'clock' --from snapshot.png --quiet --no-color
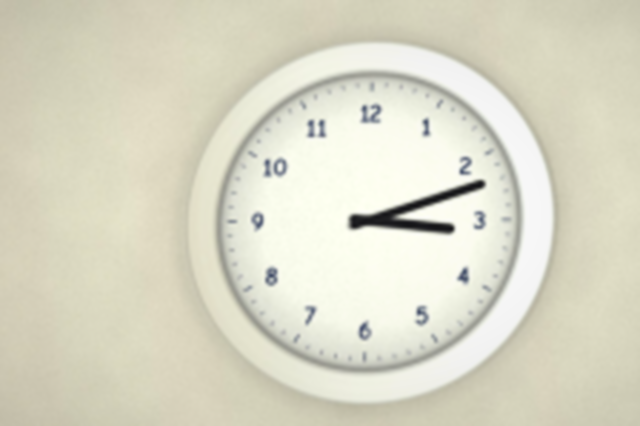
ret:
3:12
